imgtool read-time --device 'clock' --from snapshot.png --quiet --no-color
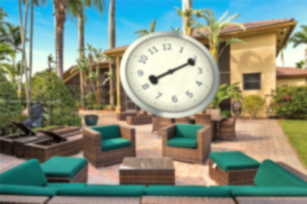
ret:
8:11
